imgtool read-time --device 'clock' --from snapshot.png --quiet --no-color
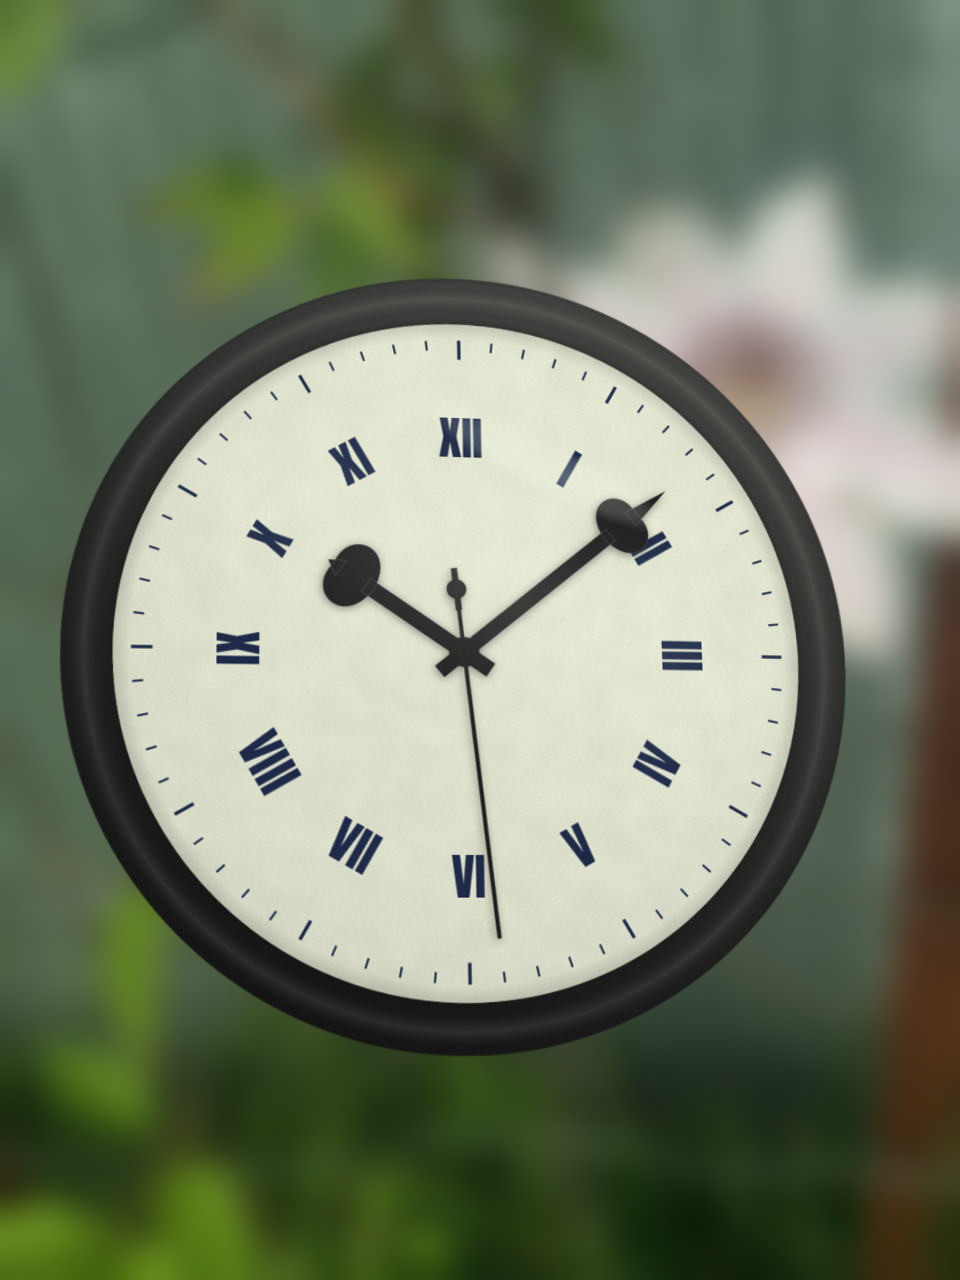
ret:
10:08:29
